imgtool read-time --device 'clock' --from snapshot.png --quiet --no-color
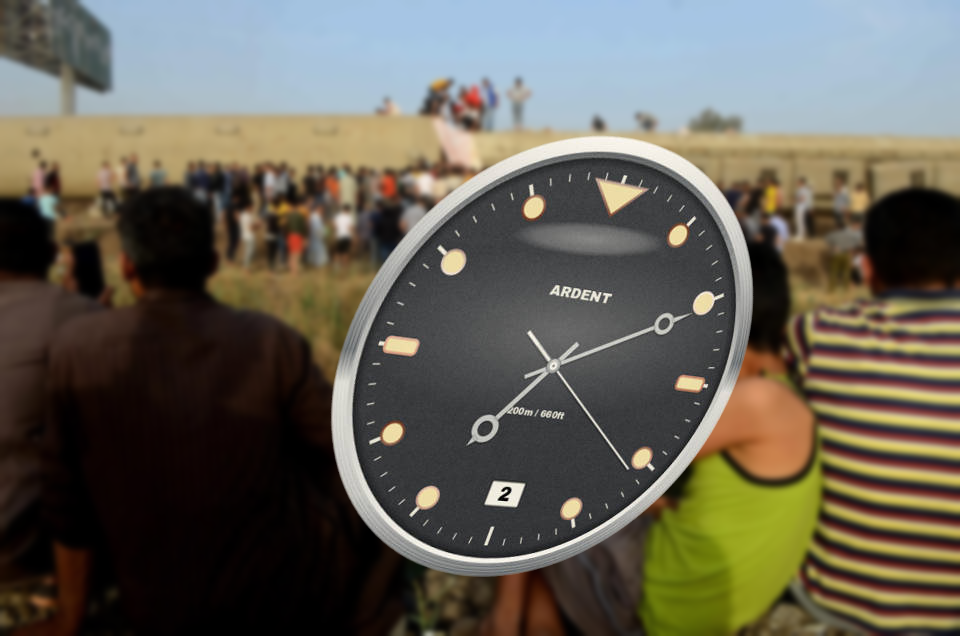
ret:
7:10:21
